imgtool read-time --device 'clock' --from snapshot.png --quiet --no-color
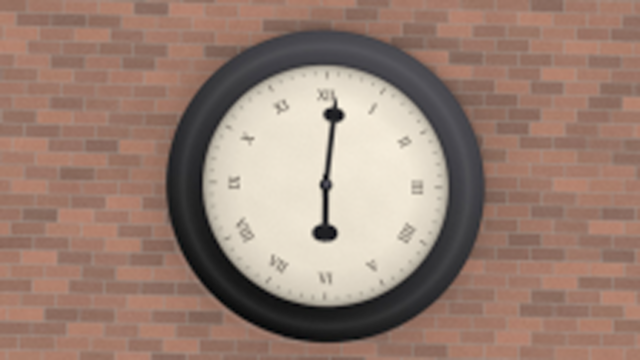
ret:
6:01
